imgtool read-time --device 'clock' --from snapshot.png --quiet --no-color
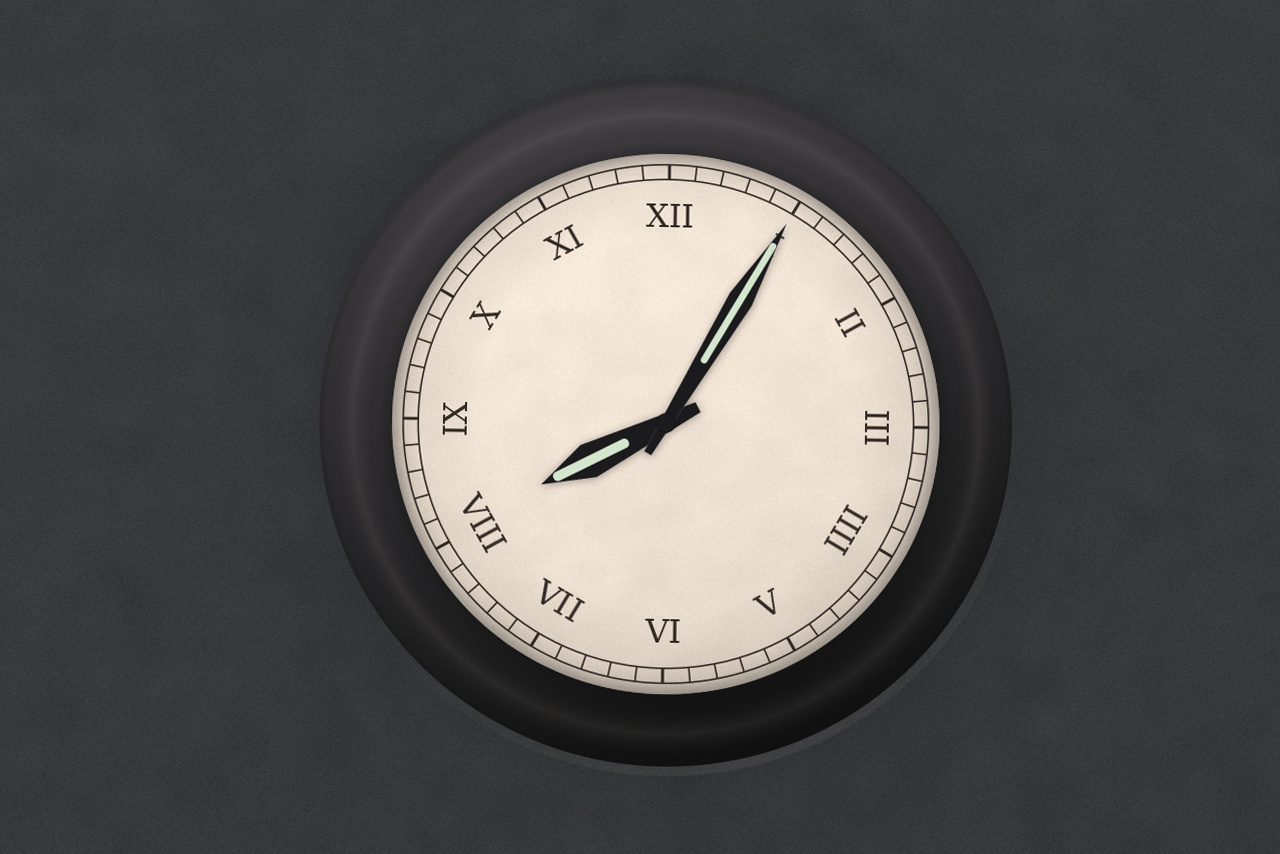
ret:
8:05
